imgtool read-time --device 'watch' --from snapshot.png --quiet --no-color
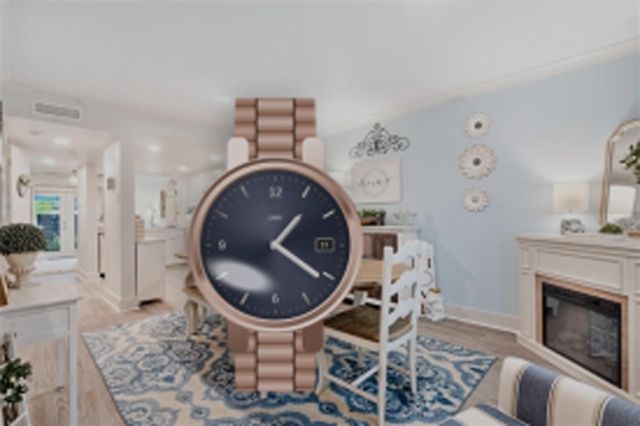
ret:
1:21
